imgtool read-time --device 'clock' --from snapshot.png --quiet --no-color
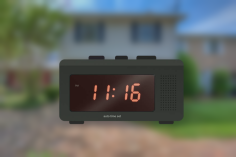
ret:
11:16
